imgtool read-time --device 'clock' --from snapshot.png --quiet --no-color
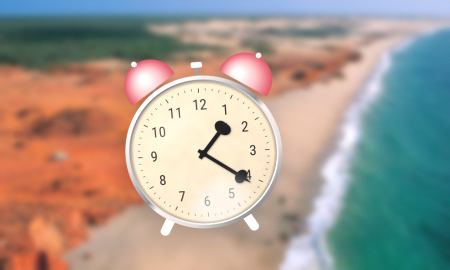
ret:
1:21
